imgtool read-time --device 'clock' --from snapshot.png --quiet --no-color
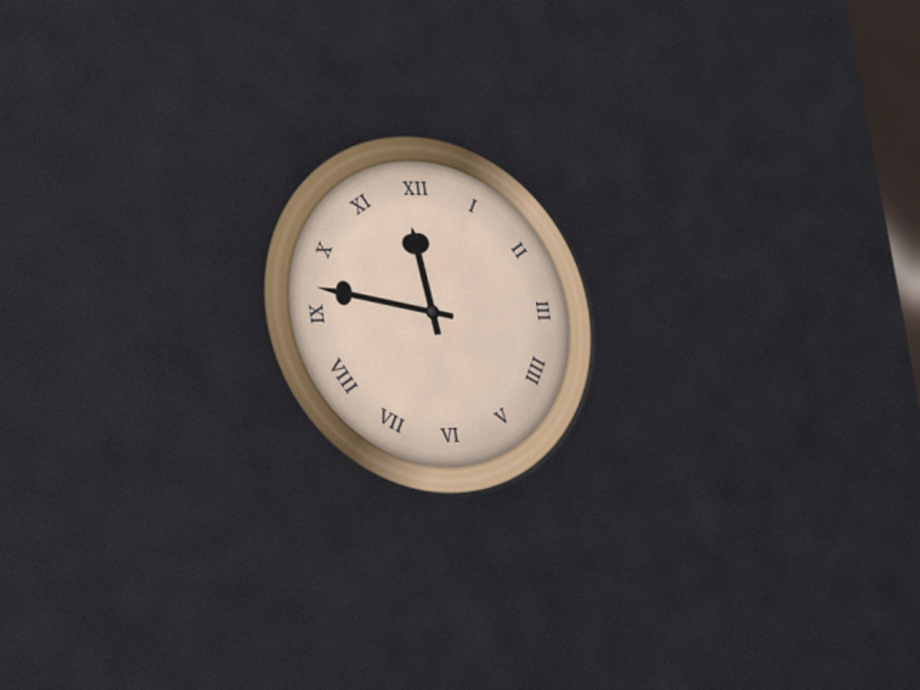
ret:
11:47
